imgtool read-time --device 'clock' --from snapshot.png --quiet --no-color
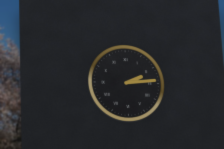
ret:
2:14
